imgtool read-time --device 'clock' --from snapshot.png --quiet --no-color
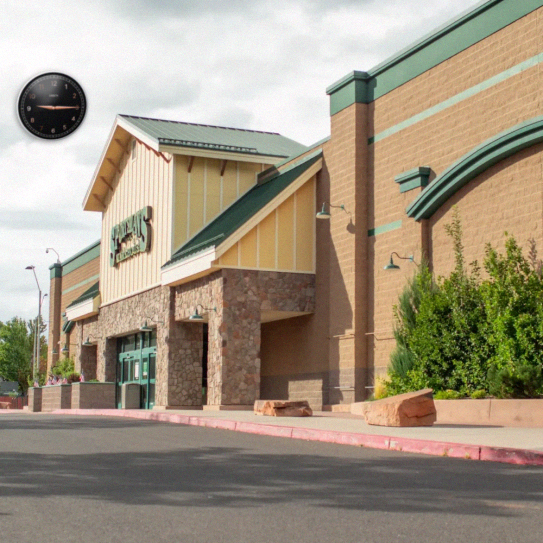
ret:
9:15
